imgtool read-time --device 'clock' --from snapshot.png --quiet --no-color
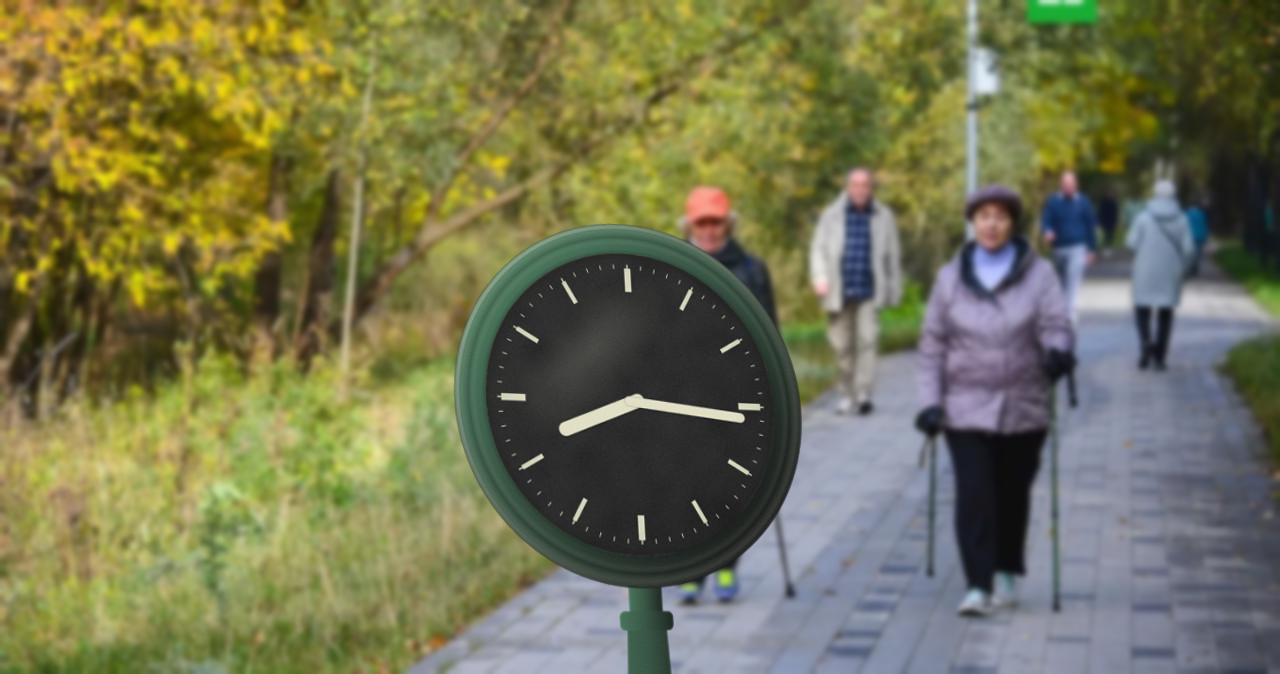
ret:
8:16
